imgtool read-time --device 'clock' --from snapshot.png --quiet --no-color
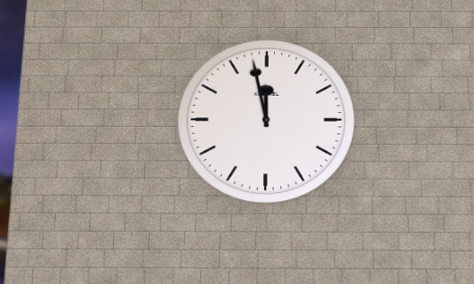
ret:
11:58
